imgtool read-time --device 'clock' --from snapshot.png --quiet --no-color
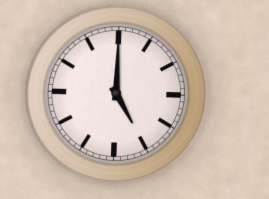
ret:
5:00
